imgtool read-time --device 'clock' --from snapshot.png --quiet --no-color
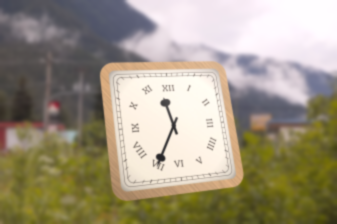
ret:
11:35
